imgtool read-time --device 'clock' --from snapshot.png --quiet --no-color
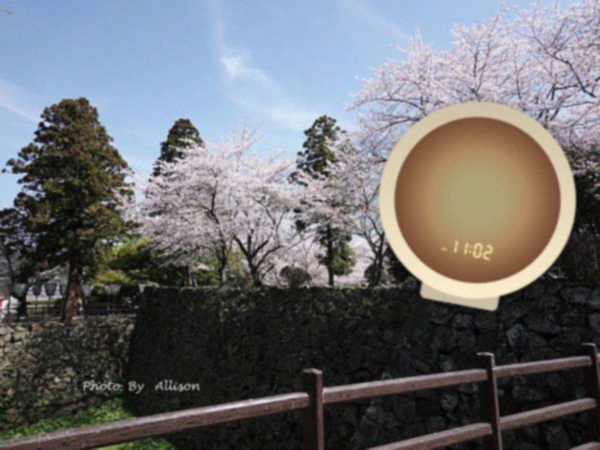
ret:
11:02
